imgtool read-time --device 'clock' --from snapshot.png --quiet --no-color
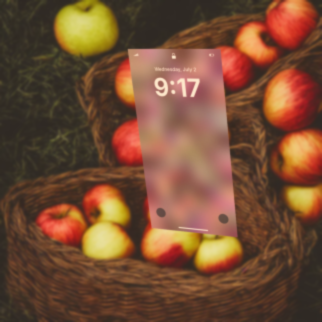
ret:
9:17
